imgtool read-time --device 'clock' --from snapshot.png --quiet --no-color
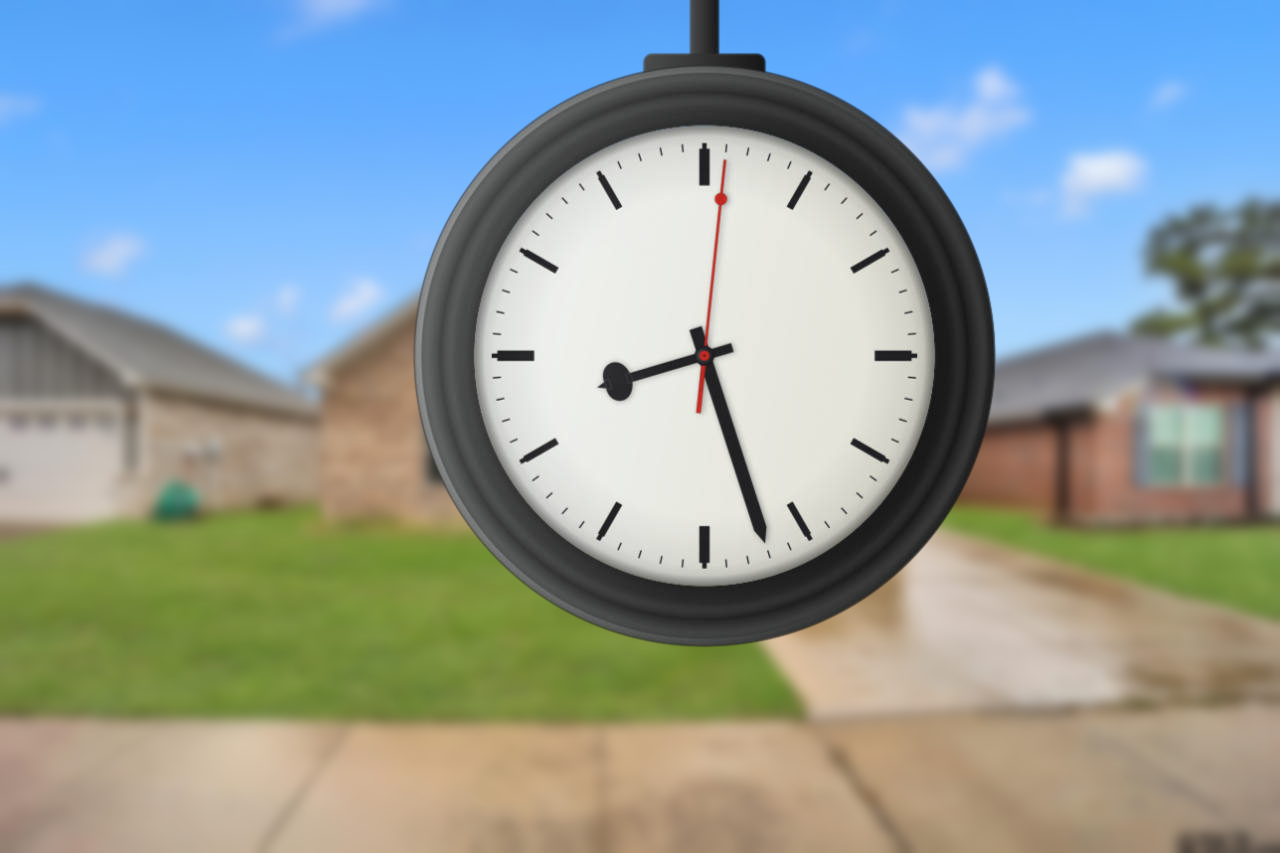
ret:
8:27:01
